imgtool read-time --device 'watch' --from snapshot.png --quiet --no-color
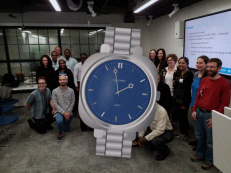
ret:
1:58
